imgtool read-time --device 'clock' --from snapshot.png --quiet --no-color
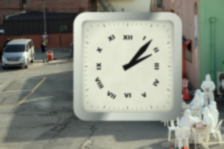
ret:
2:07
